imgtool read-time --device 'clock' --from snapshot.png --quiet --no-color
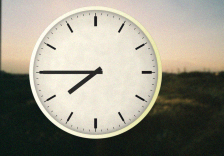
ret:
7:45
